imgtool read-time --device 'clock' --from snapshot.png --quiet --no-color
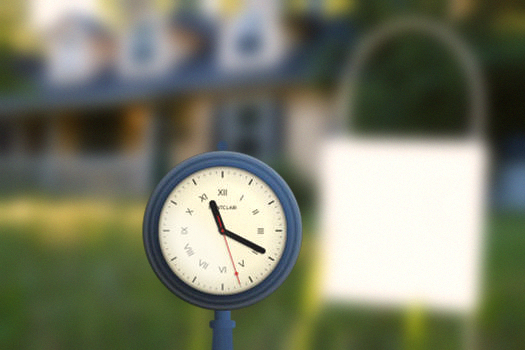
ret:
11:19:27
